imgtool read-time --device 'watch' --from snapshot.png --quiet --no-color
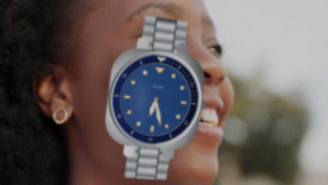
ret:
6:27
